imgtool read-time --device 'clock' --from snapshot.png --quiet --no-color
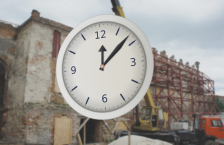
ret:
12:08
